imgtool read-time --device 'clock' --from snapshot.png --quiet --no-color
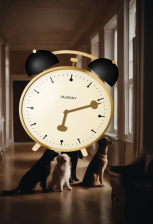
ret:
6:11
